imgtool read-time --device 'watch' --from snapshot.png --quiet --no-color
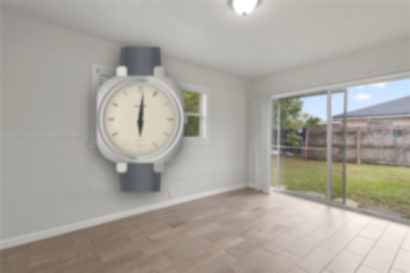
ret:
6:01
